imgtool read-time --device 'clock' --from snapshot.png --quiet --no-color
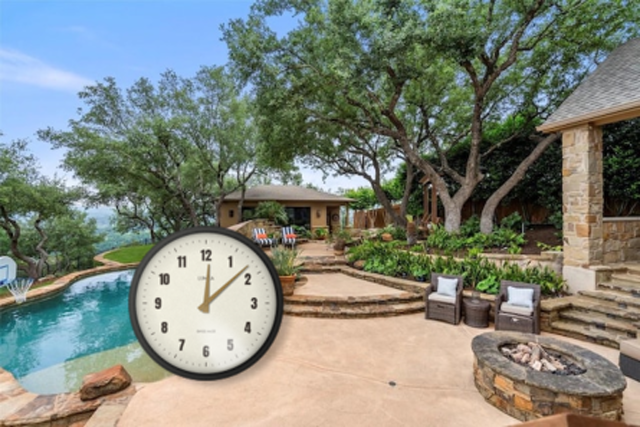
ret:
12:08
